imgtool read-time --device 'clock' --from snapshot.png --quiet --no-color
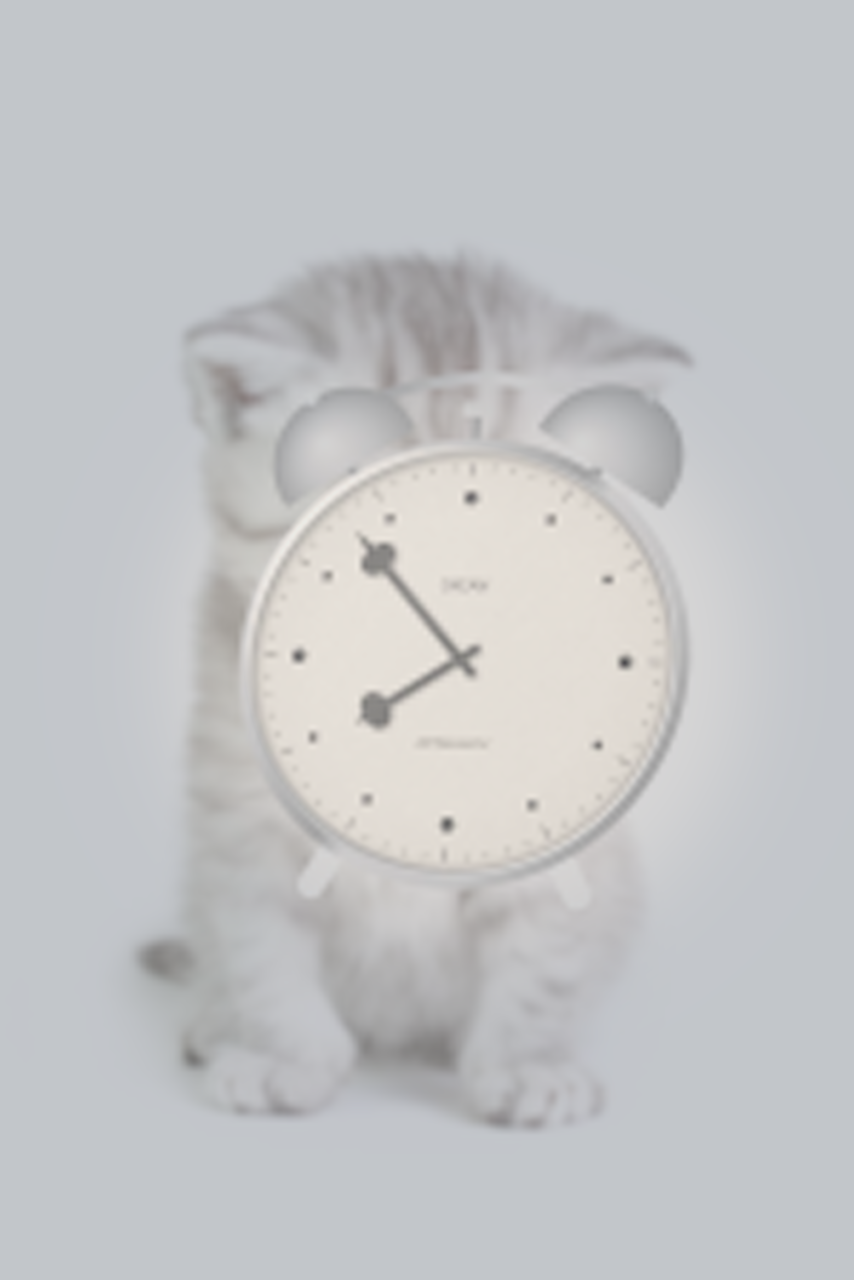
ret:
7:53
